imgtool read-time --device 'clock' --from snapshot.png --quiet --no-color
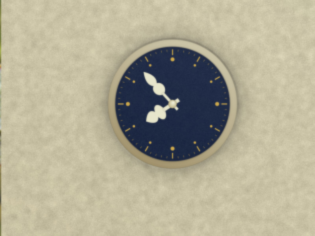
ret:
7:53
